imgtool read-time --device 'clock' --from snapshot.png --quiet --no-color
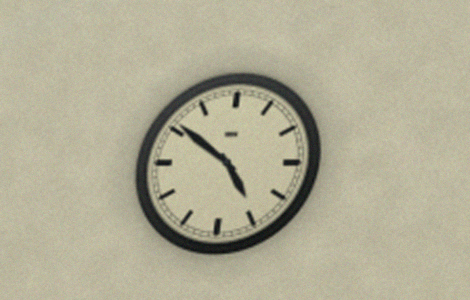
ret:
4:51
